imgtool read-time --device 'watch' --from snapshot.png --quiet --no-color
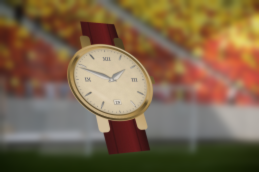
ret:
1:49
